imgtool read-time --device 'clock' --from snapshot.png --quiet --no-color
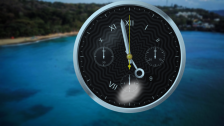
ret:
4:58
